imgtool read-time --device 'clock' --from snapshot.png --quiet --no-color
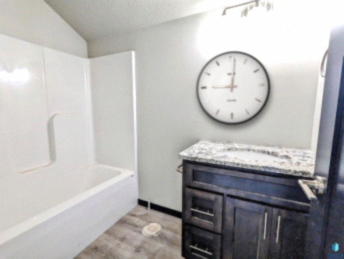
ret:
9:01
